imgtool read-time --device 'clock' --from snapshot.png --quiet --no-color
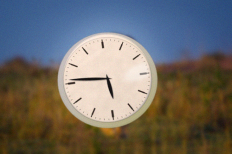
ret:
5:46
